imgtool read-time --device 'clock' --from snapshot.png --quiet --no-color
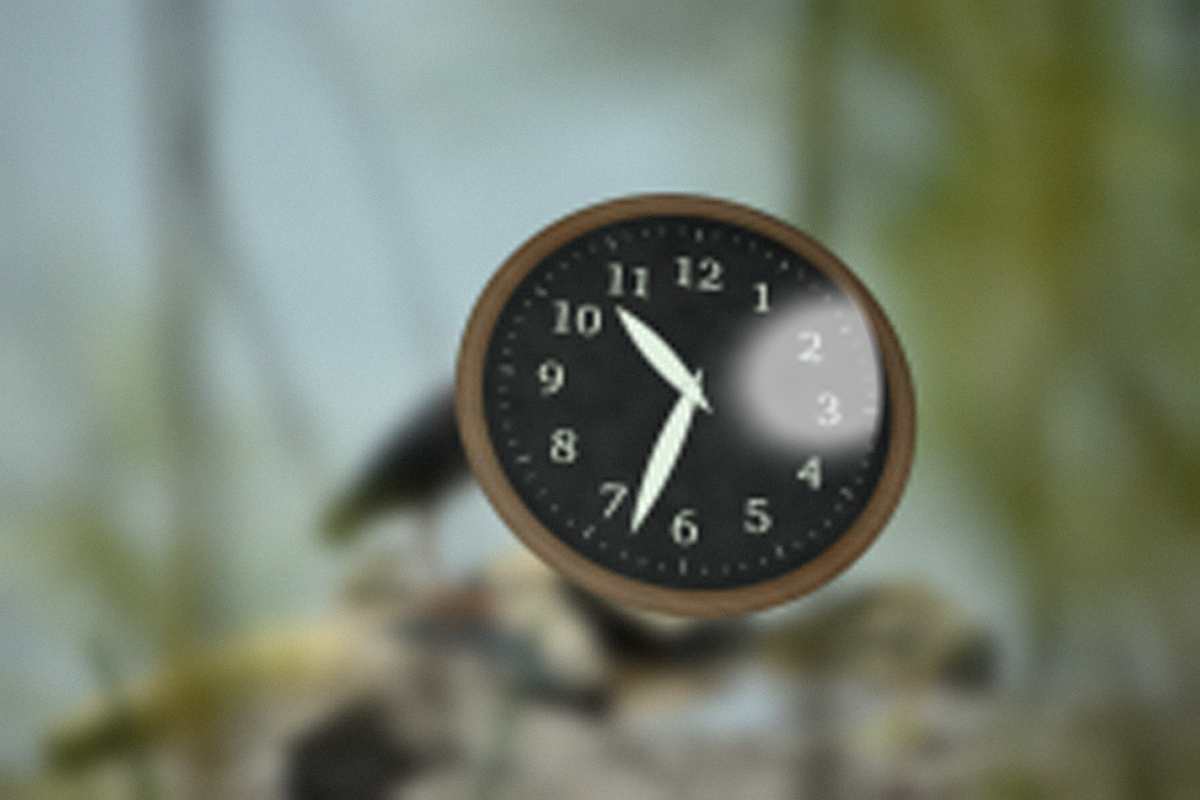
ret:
10:33
